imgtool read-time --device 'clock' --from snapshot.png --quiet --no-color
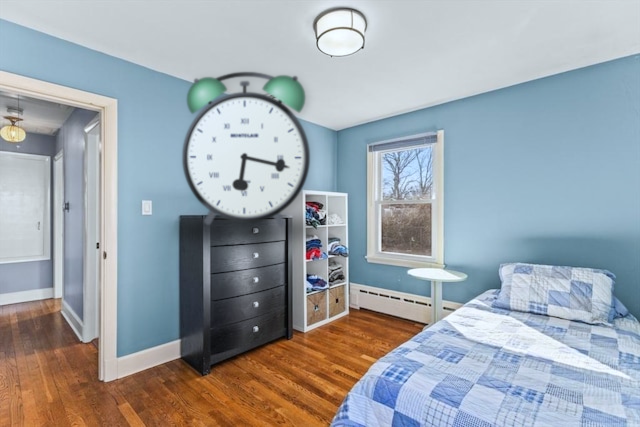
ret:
6:17
